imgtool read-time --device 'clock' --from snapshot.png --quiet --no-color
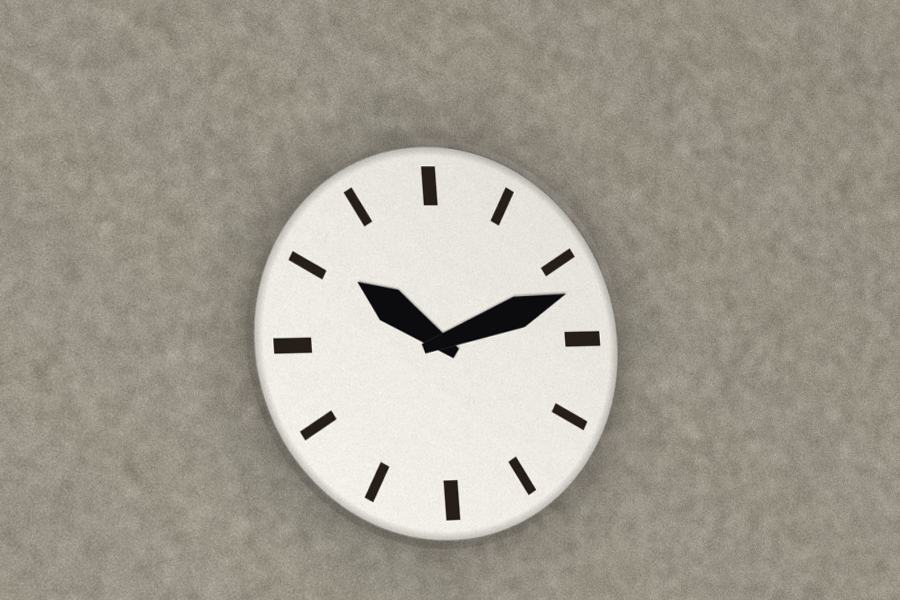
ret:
10:12
